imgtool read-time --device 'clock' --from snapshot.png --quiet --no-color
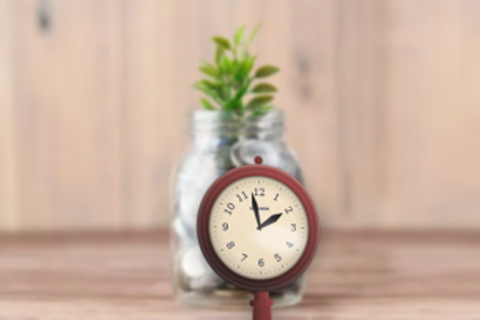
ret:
1:58
